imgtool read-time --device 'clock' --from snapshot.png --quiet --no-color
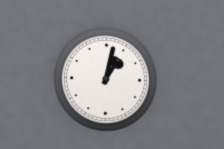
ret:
1:02
